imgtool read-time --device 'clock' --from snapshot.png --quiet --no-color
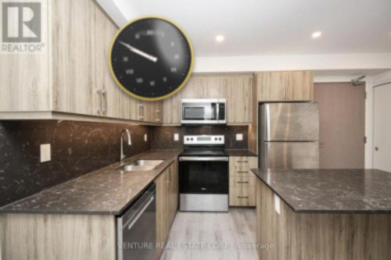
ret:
9:50
